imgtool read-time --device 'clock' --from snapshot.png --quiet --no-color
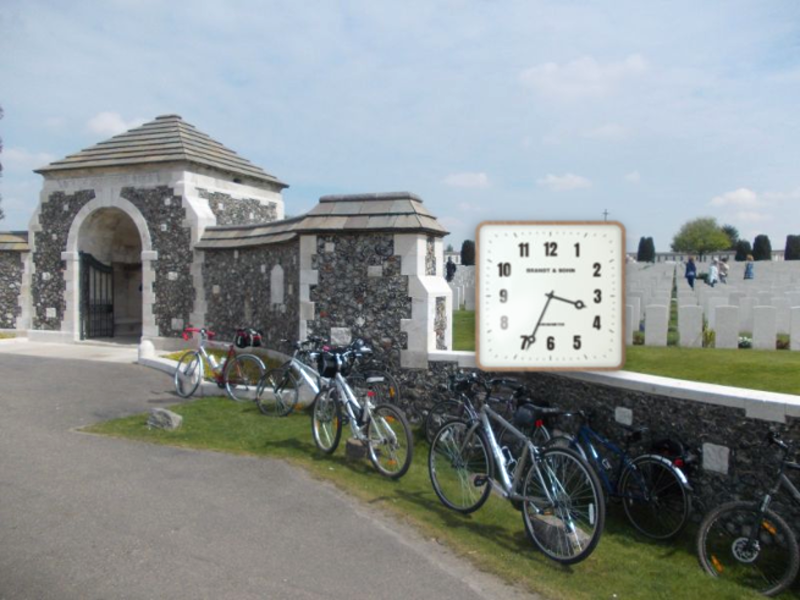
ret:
3:34
